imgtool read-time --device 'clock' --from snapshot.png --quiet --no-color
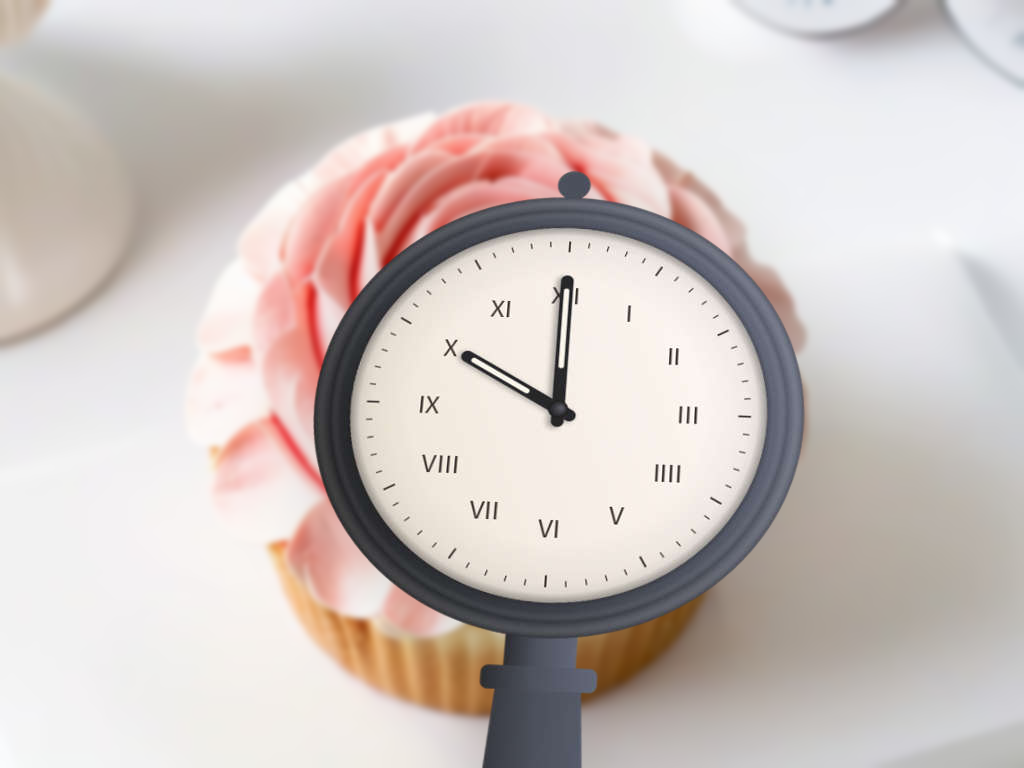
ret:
10:00
